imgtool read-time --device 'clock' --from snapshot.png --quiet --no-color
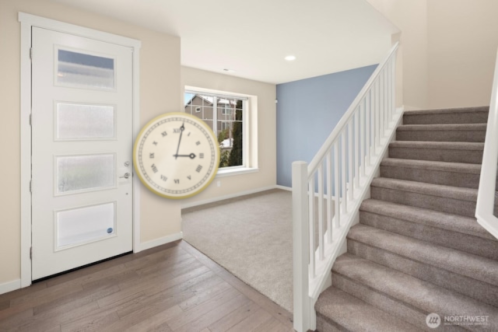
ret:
3:02
